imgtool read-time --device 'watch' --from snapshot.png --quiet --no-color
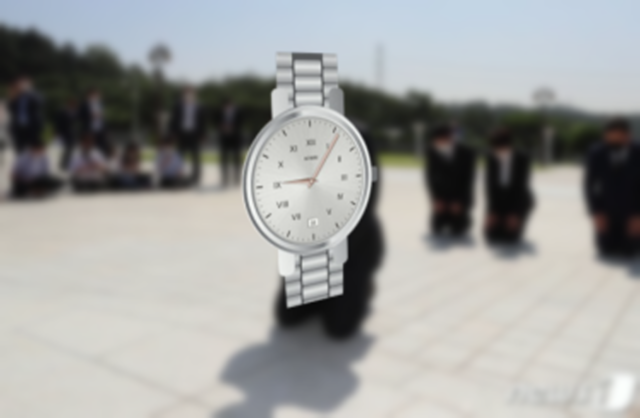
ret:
9:06
